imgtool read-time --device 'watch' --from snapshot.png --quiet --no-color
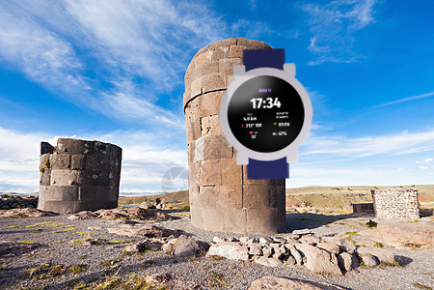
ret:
17:34
